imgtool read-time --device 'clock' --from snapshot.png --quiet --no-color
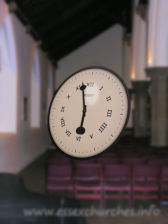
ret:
5:57
